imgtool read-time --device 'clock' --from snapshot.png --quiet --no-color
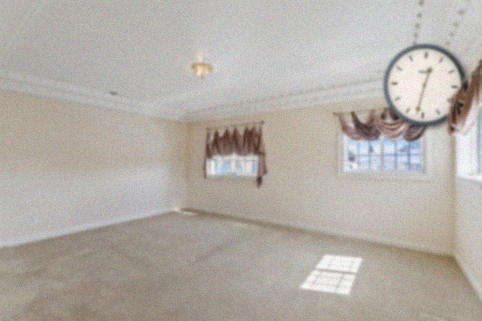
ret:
12:32
